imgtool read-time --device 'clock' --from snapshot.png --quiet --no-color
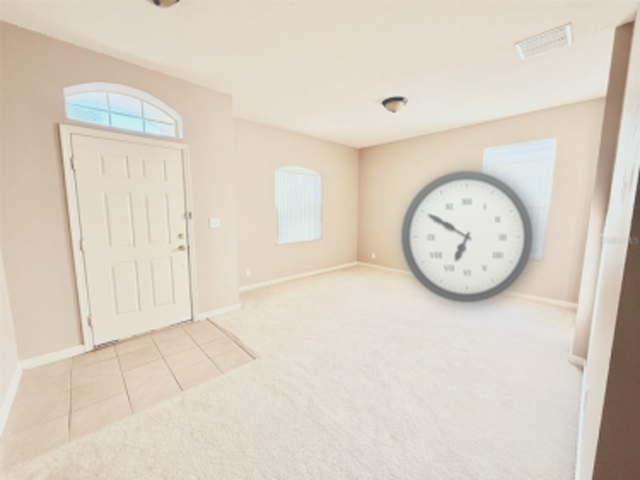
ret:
6:50
